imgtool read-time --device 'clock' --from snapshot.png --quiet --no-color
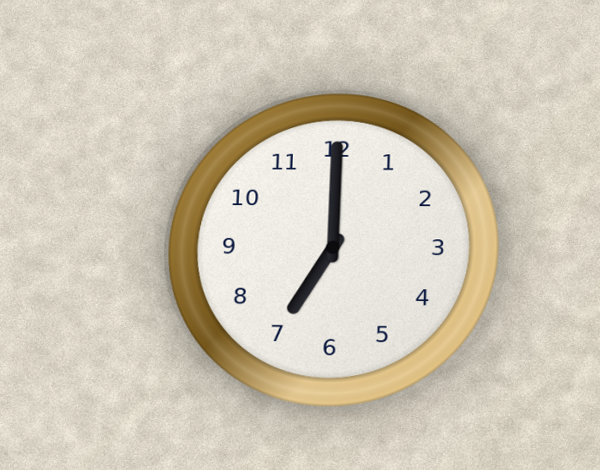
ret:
7:00
